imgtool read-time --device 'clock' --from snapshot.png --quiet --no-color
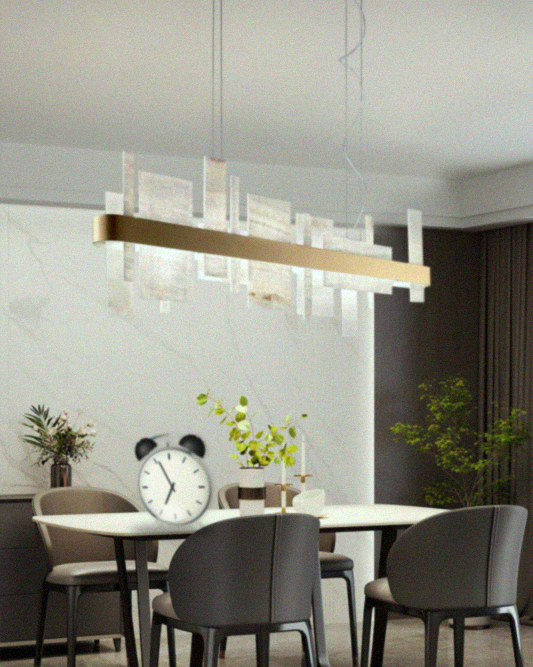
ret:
6:56
